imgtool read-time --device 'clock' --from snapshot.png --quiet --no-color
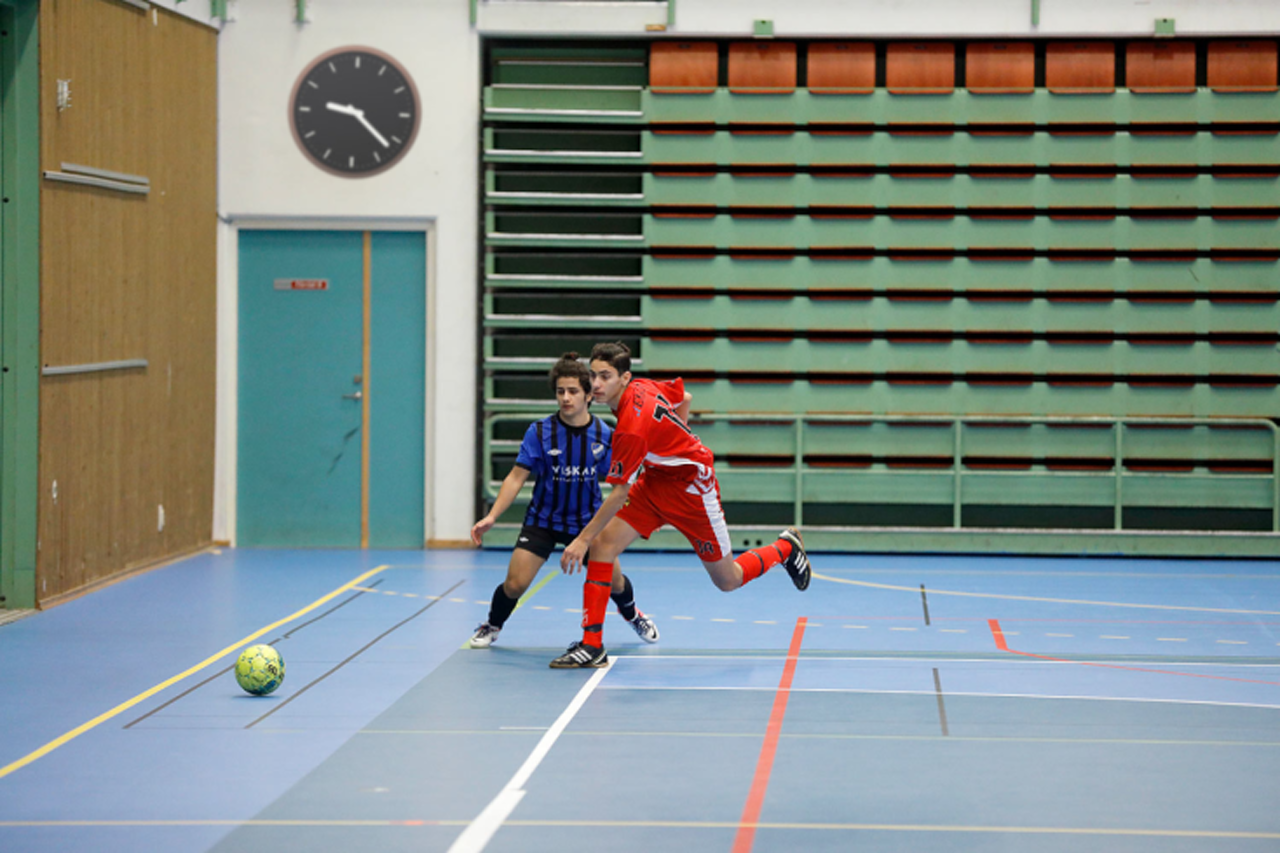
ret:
9:22
